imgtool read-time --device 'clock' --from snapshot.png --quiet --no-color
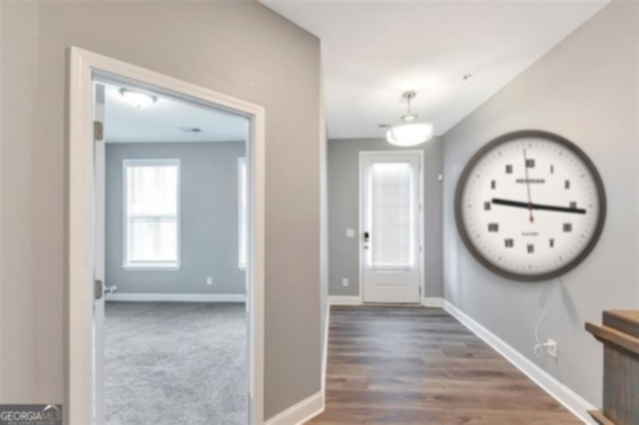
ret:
9:15:59
